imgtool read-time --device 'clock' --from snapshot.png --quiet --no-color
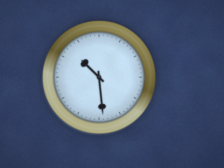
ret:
10:29
